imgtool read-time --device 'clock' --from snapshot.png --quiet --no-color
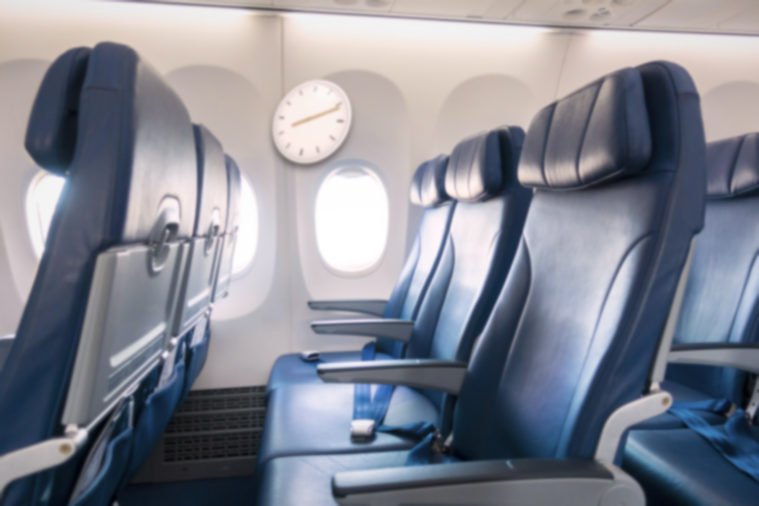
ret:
8:11
